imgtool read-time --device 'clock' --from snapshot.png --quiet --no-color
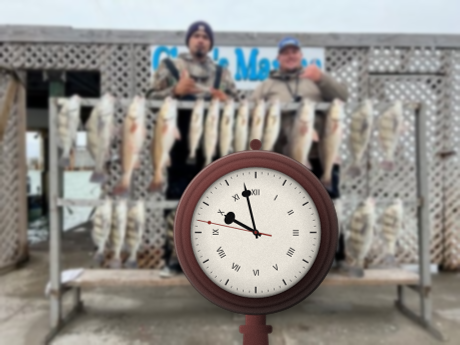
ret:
9:57:47
